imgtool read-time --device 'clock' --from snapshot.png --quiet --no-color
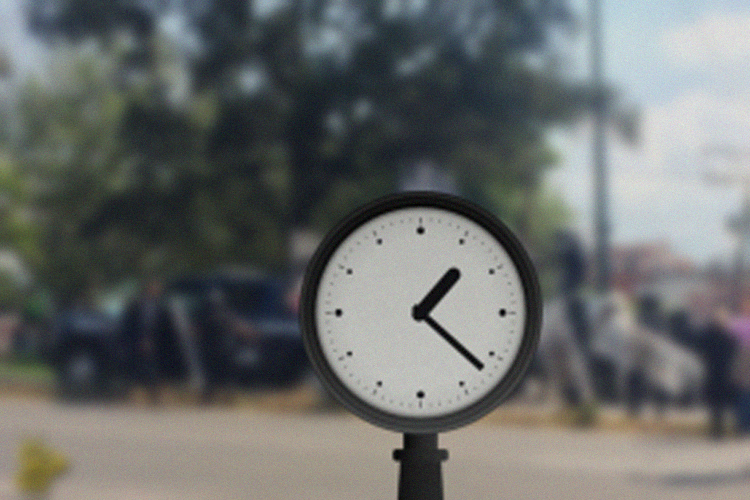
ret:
1:22
